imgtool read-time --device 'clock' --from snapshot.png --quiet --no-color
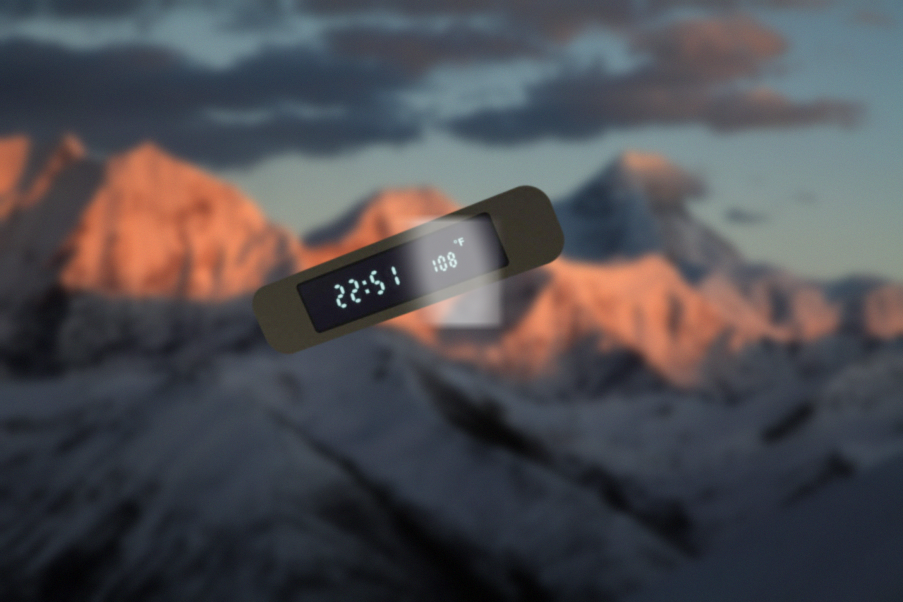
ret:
22:51
